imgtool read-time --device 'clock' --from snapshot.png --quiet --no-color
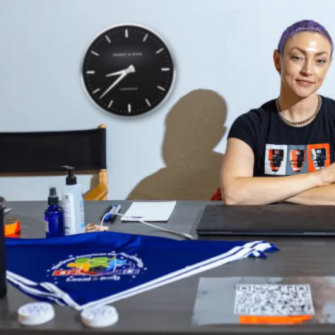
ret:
8:38
